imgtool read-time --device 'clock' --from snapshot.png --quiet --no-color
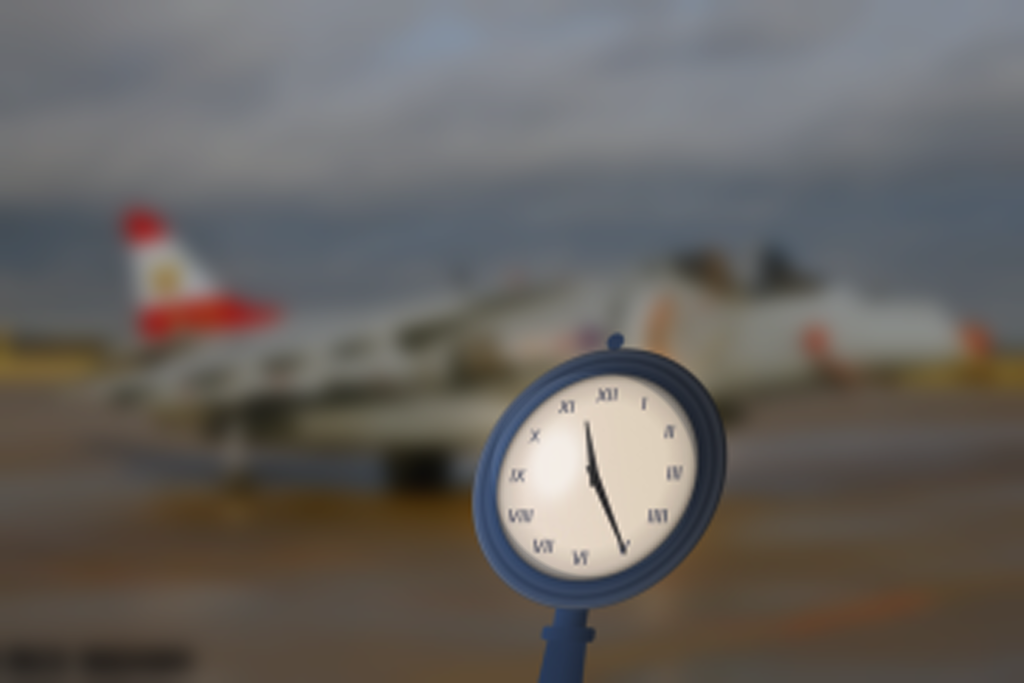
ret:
11:25
